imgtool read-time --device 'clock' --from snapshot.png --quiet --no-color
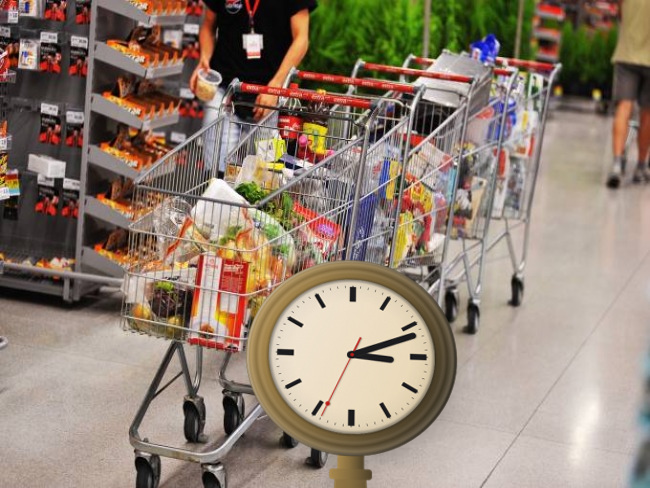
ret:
3:11:34
